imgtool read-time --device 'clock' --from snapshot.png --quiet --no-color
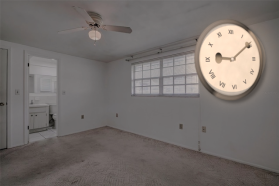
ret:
9:09
